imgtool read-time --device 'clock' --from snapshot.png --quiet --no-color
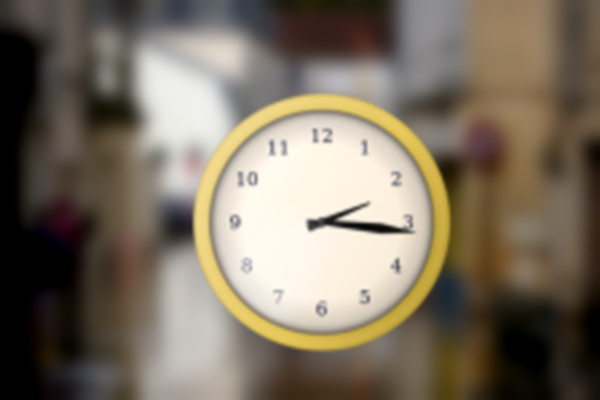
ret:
2:16
